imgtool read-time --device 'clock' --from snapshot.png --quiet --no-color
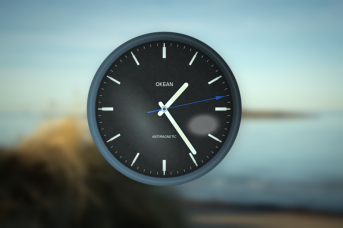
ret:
1:24:13
